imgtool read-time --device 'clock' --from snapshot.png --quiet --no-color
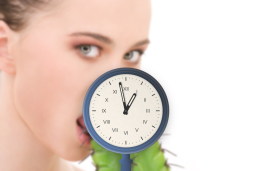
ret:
12:58
